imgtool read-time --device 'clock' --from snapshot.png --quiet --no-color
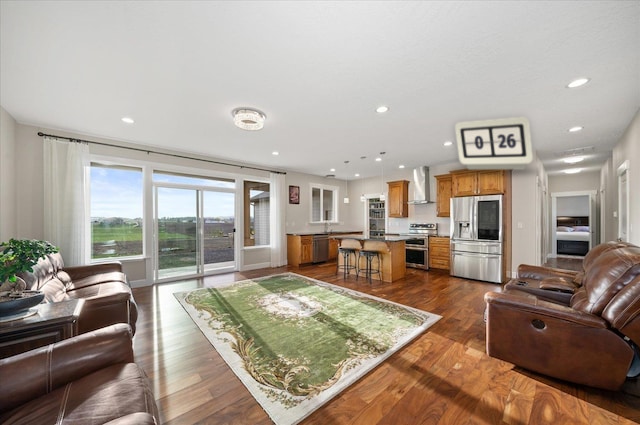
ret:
0:26
